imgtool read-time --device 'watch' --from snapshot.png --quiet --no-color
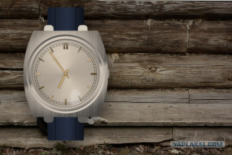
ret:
6:54
